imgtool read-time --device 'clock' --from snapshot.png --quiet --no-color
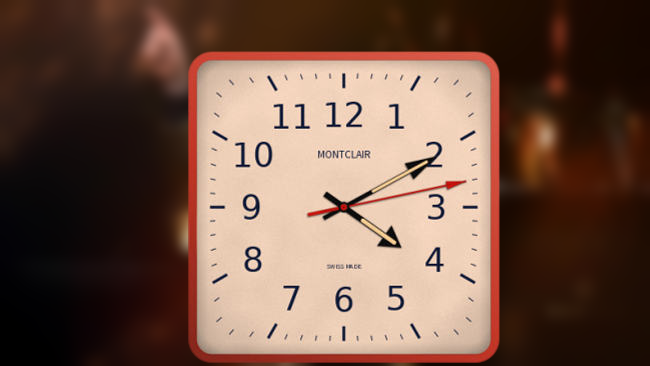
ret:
4:10:13
